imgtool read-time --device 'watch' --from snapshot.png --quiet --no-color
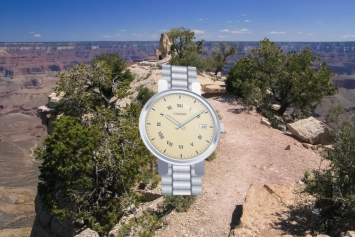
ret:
10:09
